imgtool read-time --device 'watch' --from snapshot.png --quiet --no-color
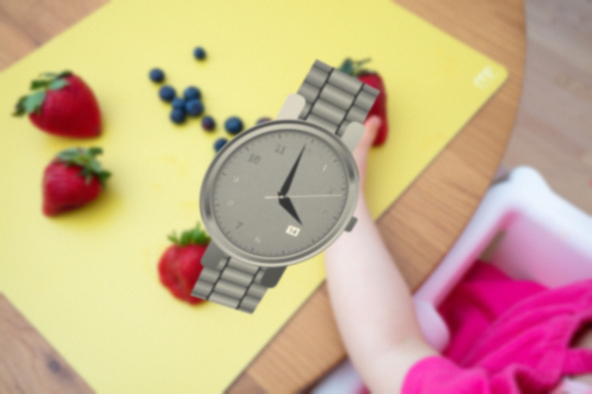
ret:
3:59:11
